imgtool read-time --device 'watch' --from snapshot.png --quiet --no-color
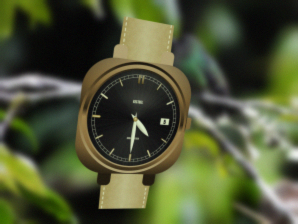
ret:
4:30
